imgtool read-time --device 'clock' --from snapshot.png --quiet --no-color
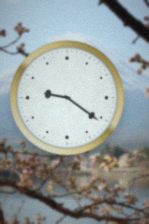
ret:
9:21
